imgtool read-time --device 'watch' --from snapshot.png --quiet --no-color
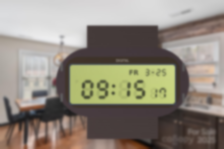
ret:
9:15:17
